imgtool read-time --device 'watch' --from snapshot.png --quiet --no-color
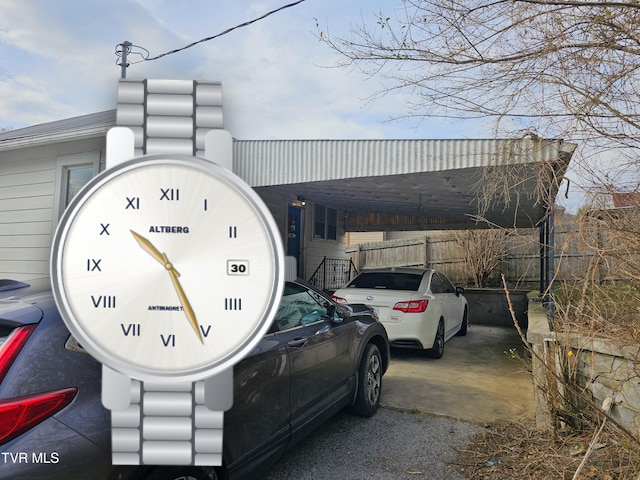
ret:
10:26
